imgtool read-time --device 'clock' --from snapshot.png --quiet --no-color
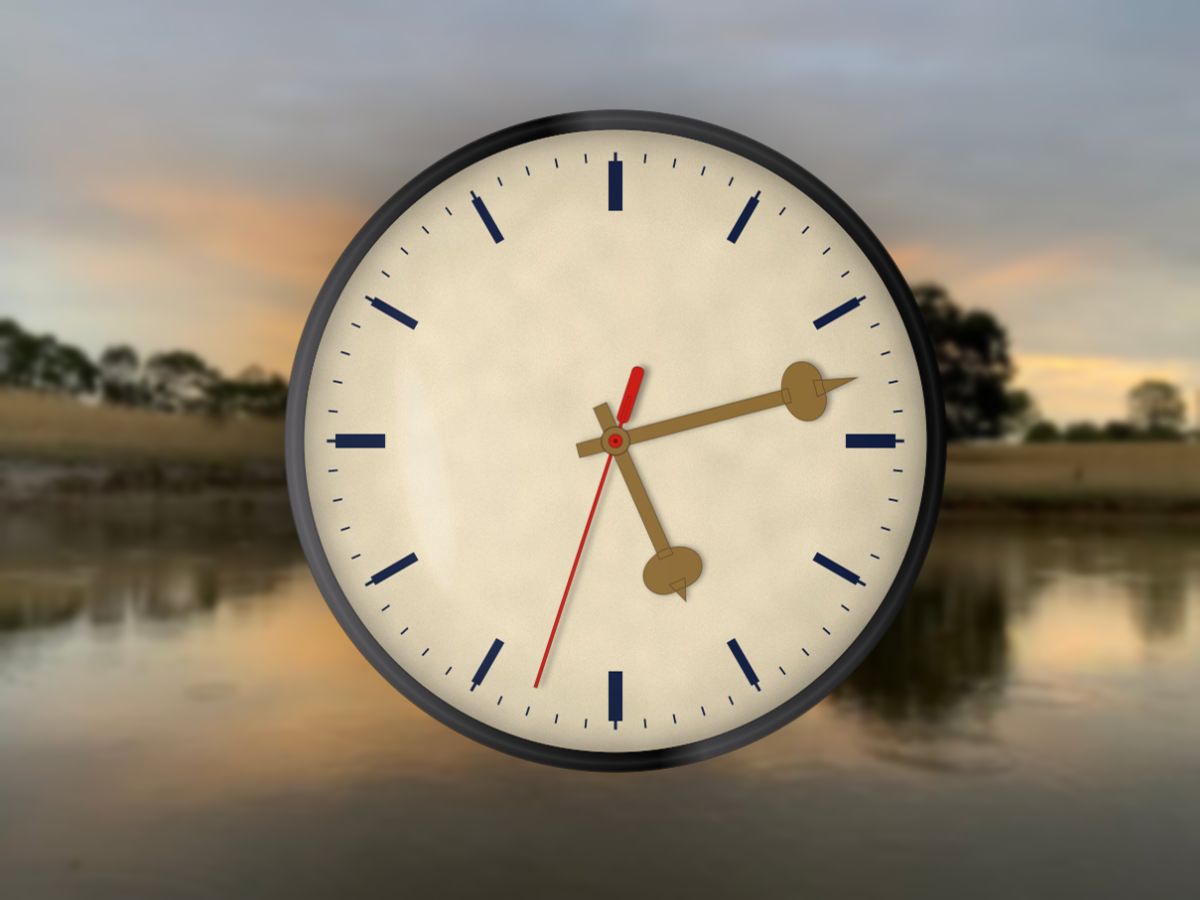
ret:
5:12:33
